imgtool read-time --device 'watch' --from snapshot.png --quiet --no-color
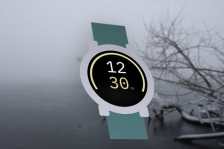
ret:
12:30
